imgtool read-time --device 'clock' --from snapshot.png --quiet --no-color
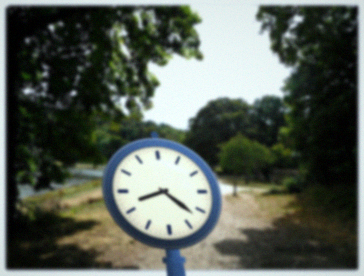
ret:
8:22
